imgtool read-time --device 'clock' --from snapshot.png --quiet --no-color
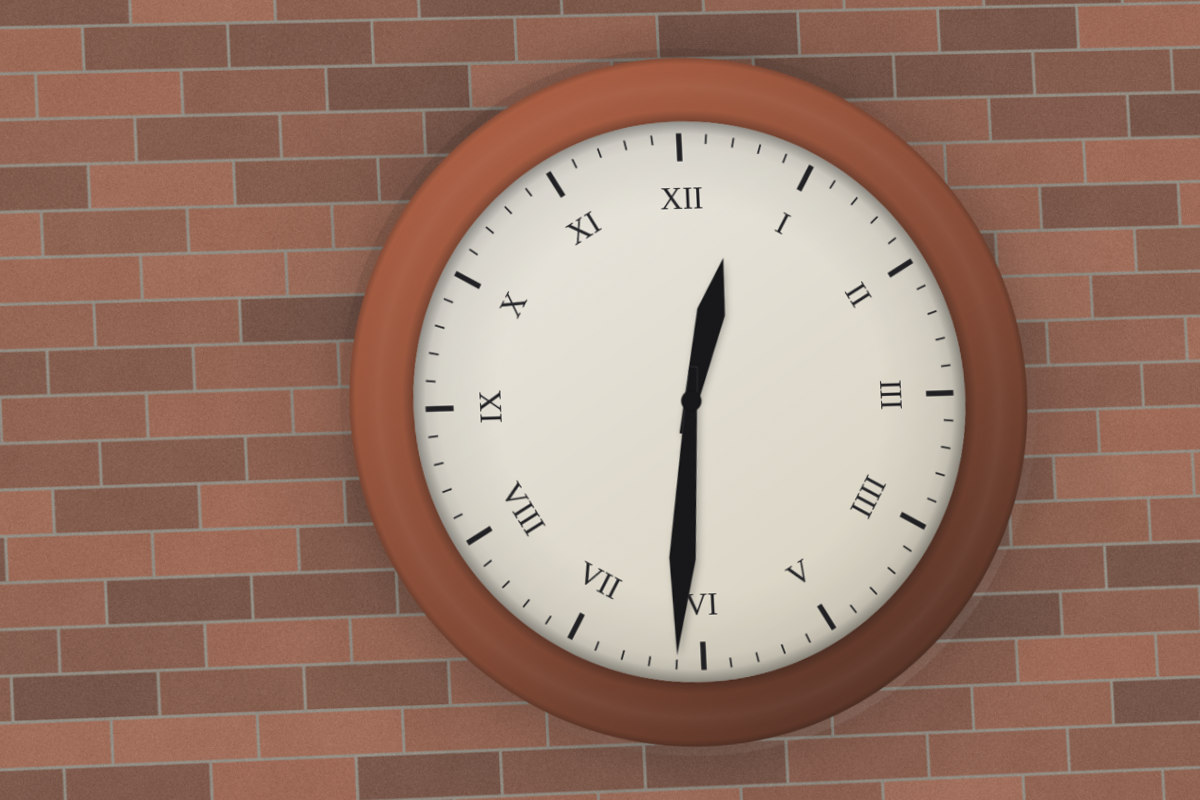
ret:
12:31
